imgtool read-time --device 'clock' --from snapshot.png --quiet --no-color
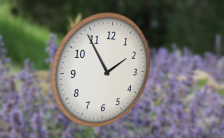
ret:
1:54
